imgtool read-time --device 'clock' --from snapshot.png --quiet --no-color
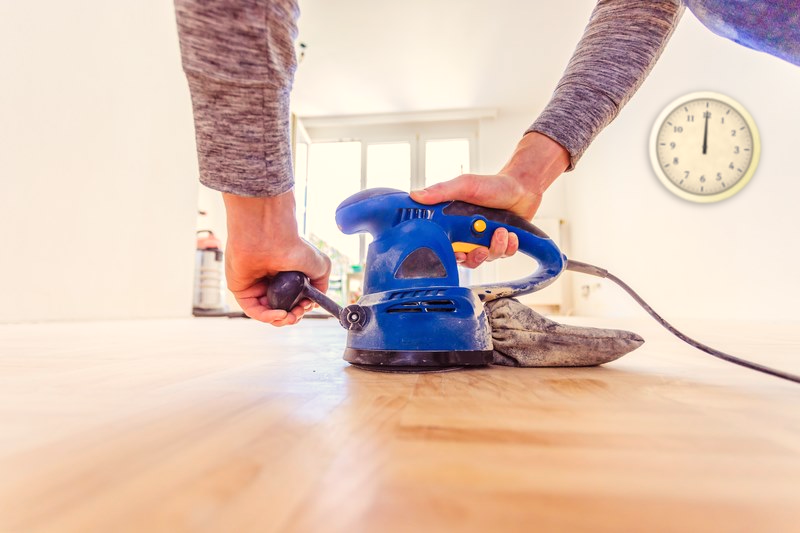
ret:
12:00
